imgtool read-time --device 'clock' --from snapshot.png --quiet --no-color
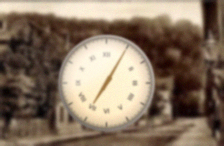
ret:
7:05
